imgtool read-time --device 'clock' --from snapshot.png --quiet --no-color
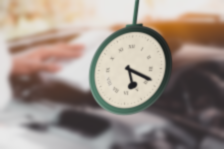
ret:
5:19
